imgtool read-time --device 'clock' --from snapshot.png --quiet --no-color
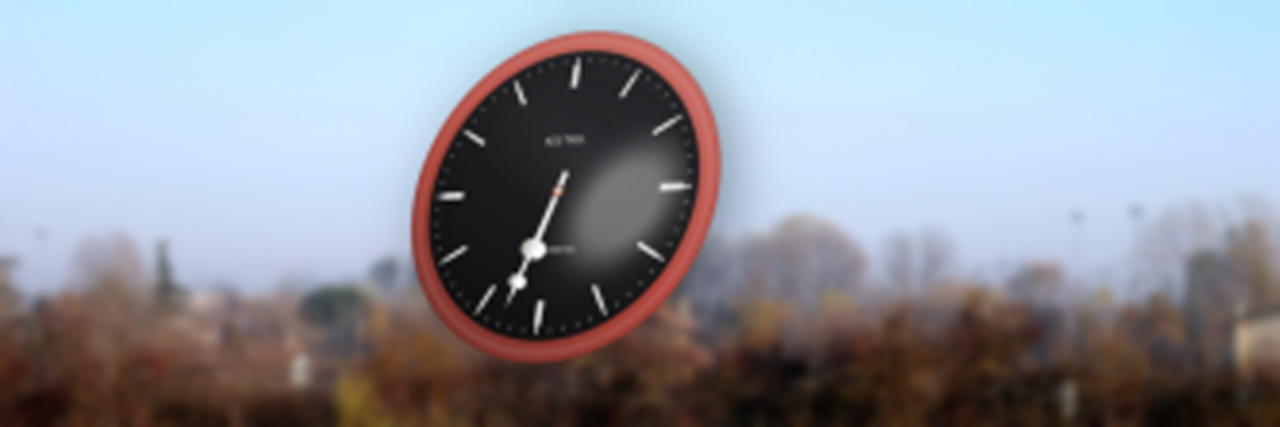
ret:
6:33
